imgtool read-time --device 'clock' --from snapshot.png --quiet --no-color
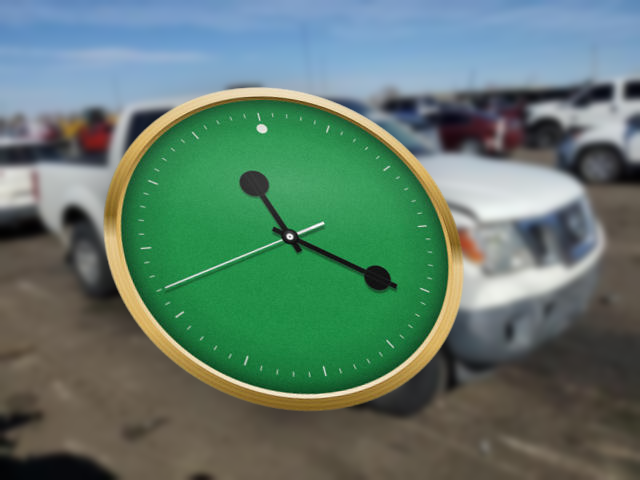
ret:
11:20:42
